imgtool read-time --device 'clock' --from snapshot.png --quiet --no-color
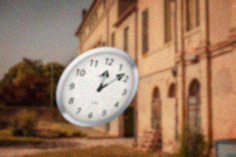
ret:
12:08
